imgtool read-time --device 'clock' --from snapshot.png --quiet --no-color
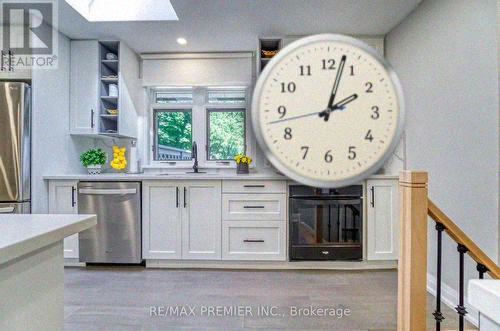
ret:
2:02:43
